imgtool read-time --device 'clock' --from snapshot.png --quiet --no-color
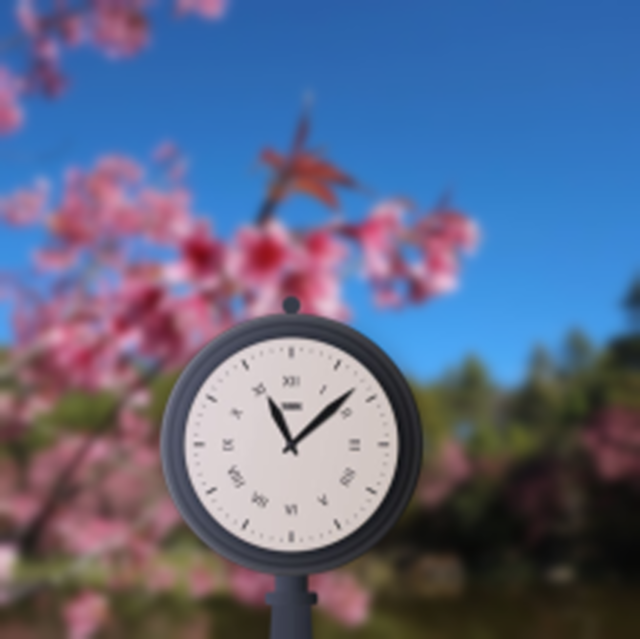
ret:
11:08
